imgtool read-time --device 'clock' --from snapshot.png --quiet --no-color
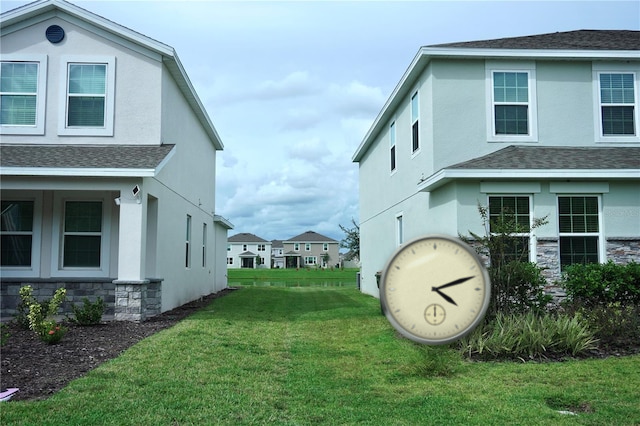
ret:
4:12
